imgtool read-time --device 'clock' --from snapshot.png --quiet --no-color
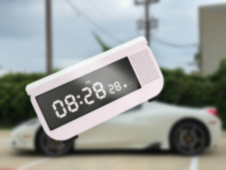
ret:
8:28:28
